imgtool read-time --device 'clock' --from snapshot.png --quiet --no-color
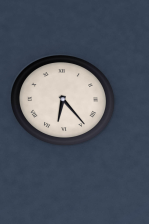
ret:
6:24
